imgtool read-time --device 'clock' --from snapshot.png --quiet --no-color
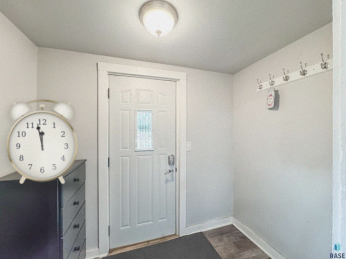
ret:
11:58
